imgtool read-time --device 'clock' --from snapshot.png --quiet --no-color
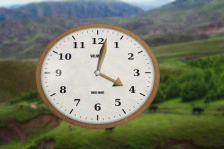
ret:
4:02
